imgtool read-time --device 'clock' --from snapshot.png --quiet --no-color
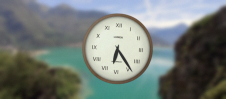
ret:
6:24
